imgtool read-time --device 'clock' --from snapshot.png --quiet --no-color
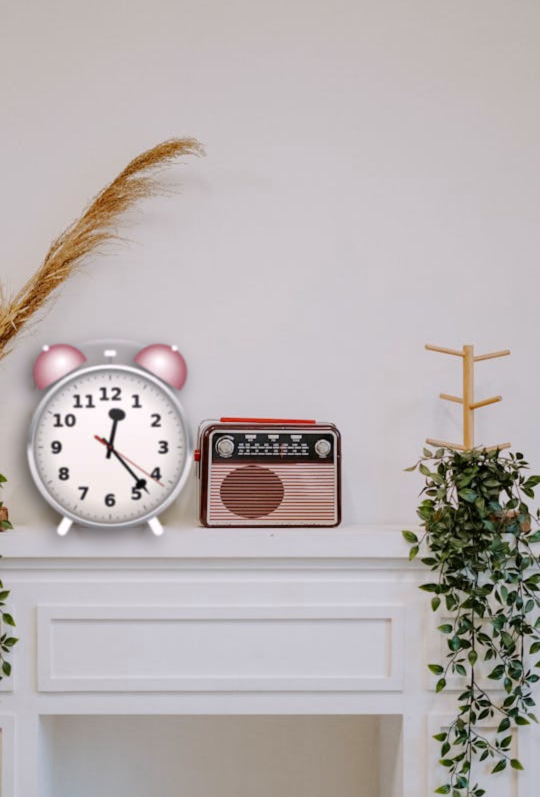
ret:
12:23:21
